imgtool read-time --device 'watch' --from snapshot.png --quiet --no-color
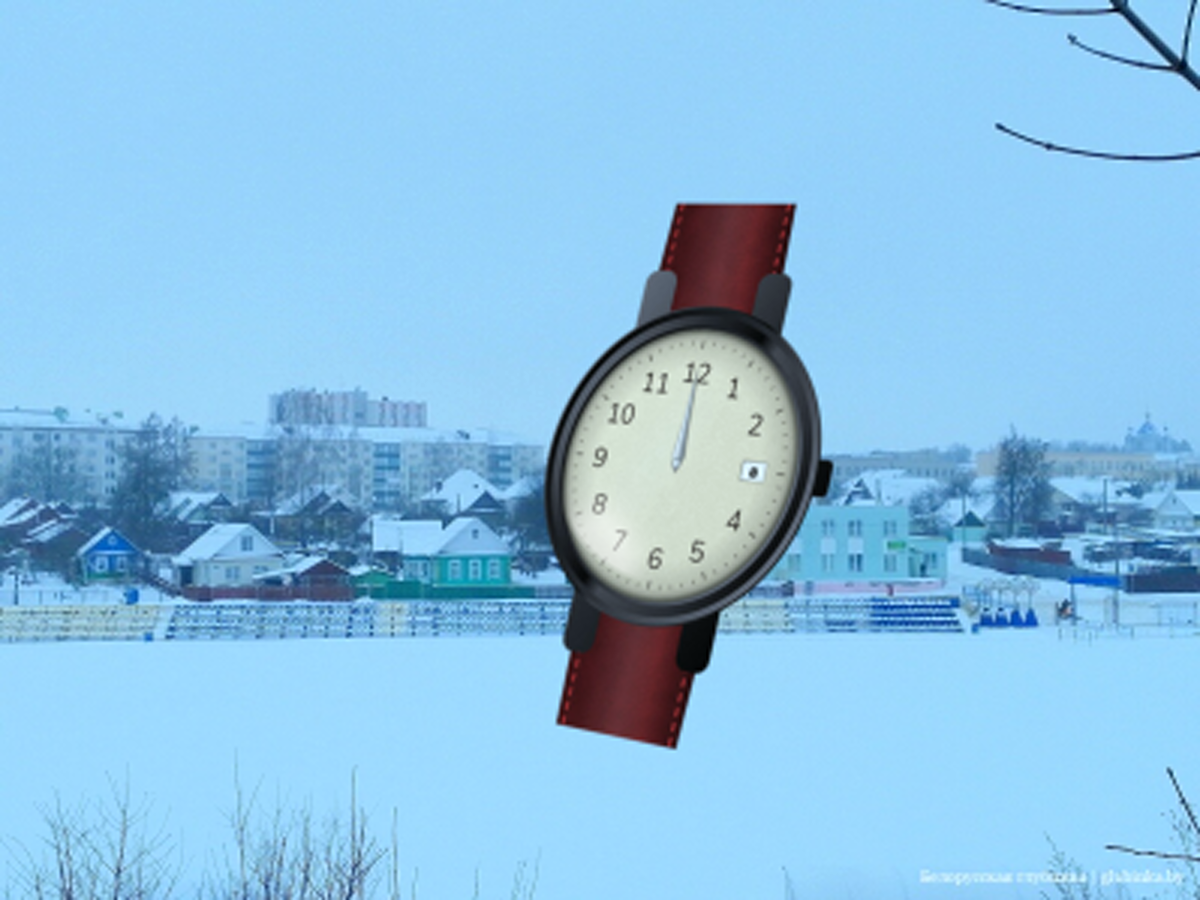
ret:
12:00
